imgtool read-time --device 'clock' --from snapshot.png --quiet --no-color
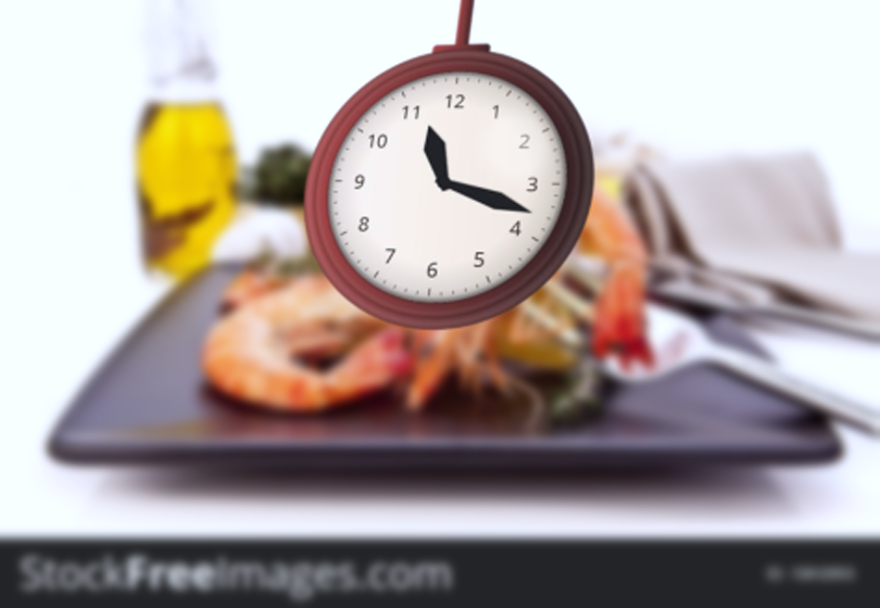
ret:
11:18
